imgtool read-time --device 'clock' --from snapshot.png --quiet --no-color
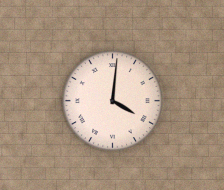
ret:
4:01
